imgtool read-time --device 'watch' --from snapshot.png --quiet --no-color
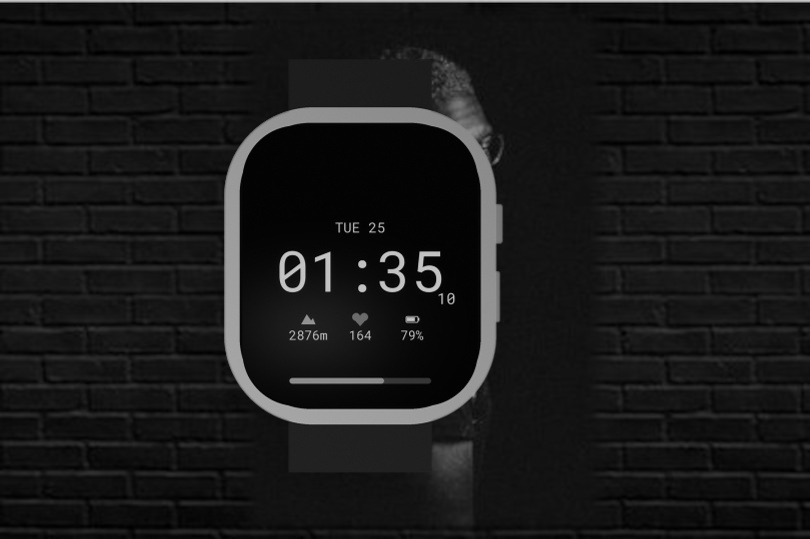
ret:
1:35:10
